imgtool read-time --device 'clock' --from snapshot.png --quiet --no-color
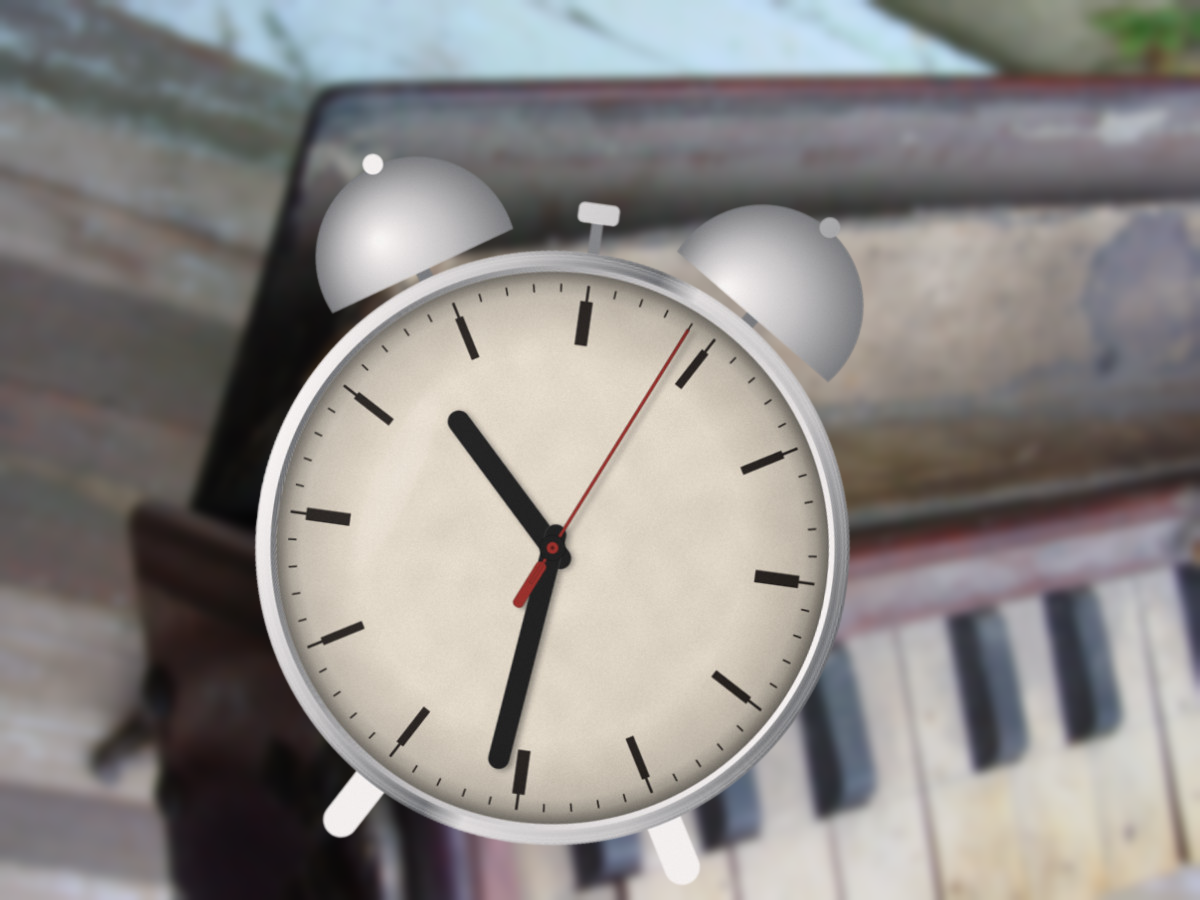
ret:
10:31:04
